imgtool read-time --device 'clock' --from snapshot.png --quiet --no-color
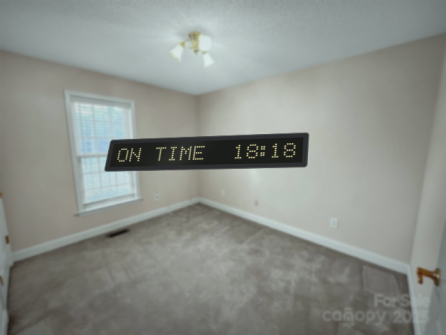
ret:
18:18
